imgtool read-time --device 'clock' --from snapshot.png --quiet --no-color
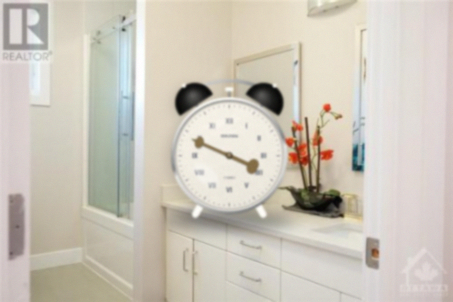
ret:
3:49
